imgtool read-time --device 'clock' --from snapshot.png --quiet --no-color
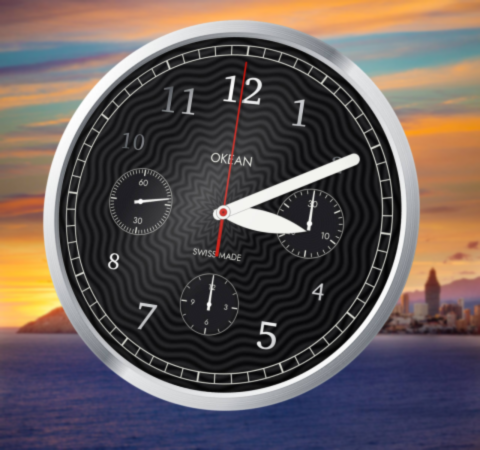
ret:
3:10:13
